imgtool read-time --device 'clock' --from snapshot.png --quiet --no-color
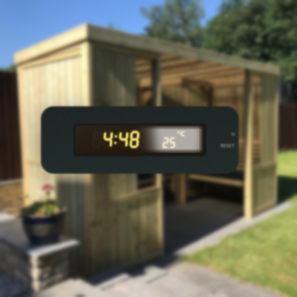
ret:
4:48
